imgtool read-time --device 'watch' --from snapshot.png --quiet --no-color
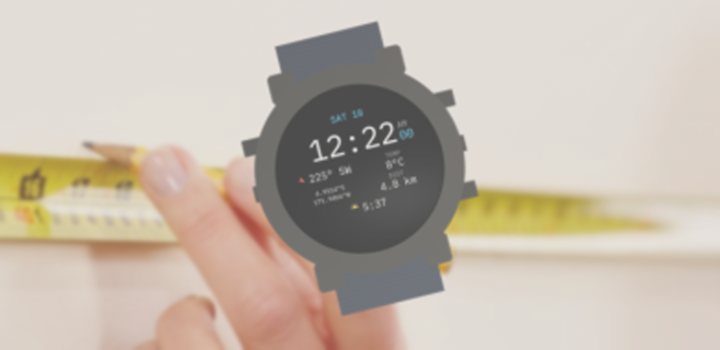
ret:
12:22
